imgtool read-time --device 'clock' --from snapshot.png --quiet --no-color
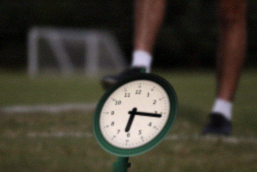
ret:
6:16
